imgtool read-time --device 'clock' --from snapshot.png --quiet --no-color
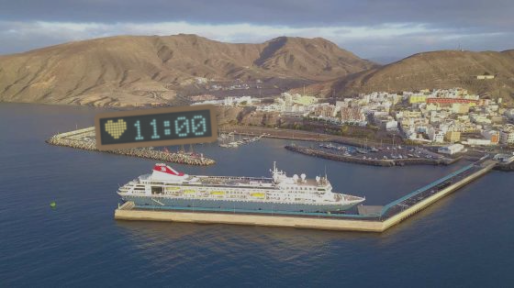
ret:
11:00
